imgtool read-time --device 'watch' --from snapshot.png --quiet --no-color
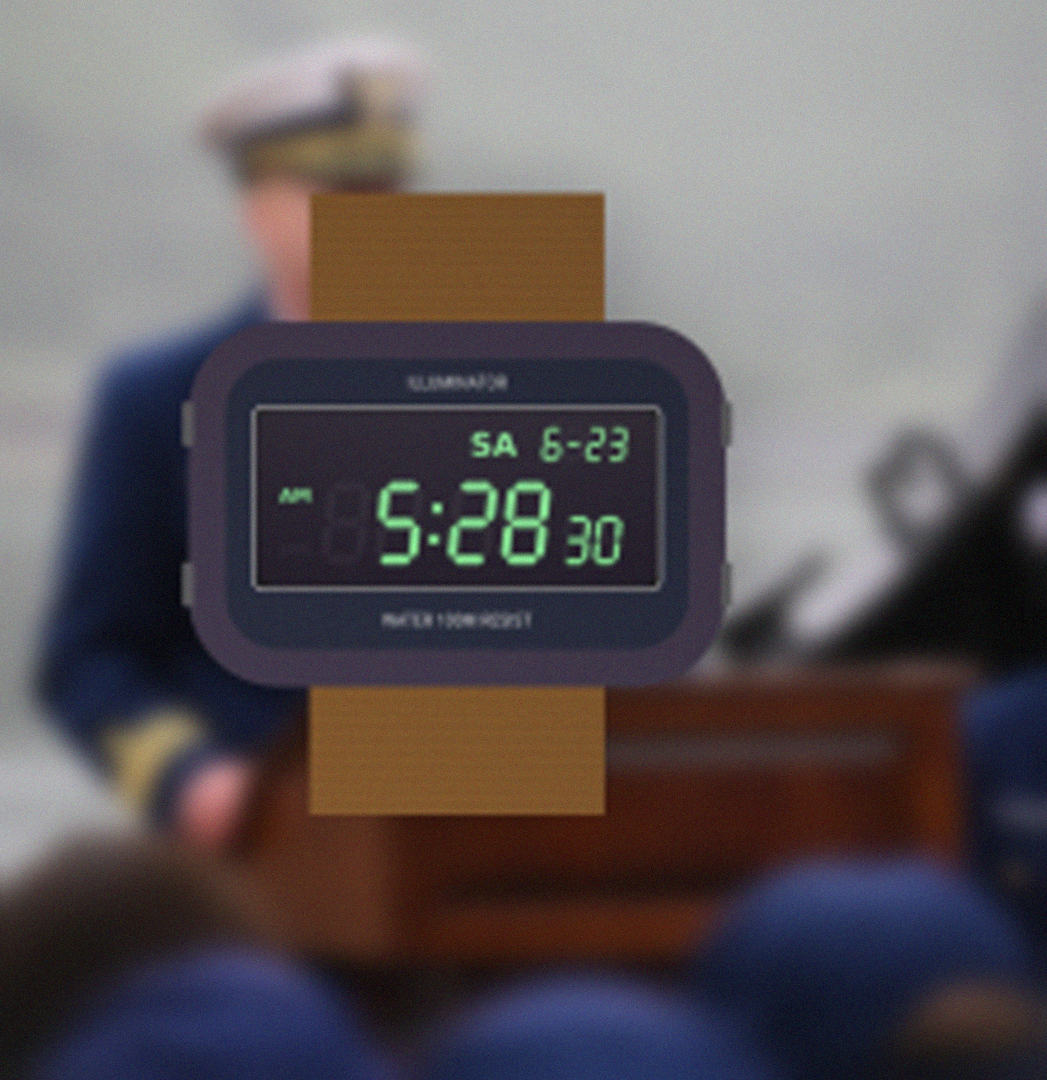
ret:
5:28:30
